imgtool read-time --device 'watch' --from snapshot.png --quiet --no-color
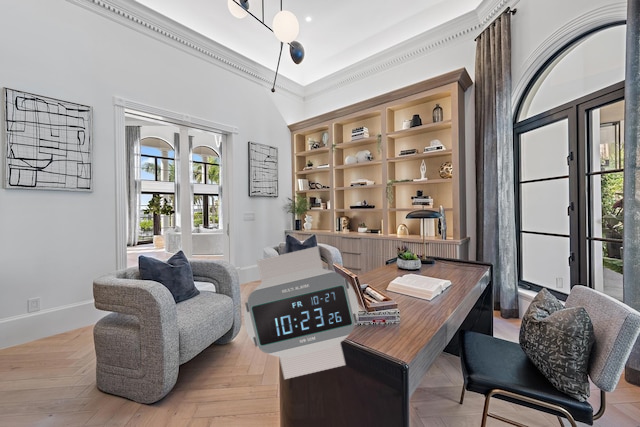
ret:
10:23:26
